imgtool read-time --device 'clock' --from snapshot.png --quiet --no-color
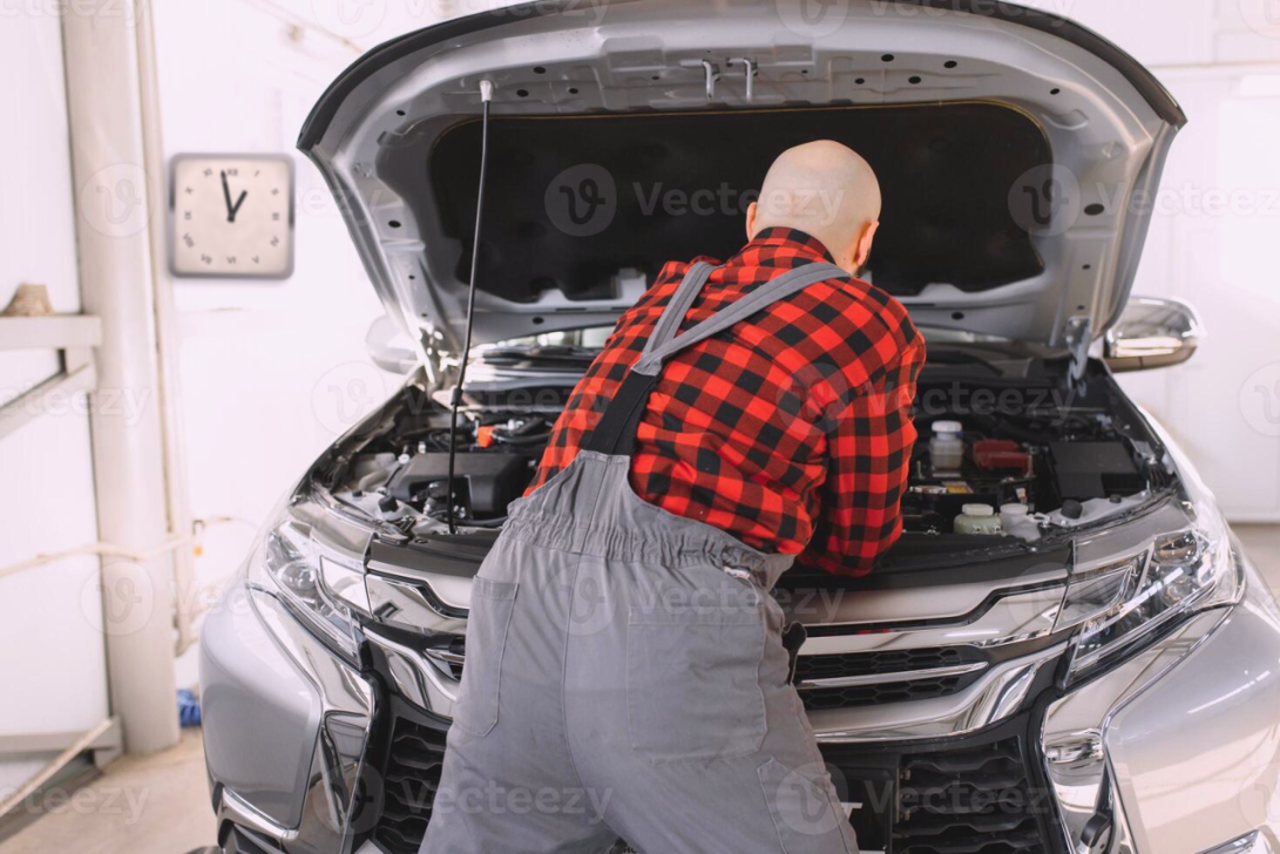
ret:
12:58
